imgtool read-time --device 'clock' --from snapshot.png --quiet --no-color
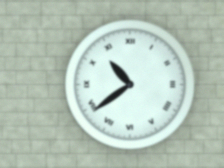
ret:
10:39
